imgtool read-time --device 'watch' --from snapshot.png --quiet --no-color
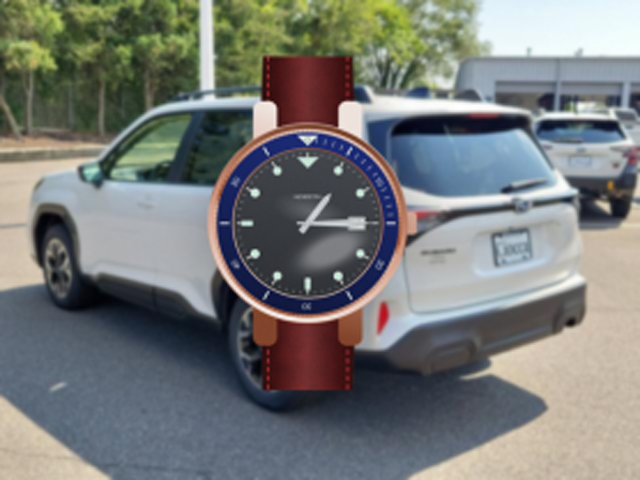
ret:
1:15
